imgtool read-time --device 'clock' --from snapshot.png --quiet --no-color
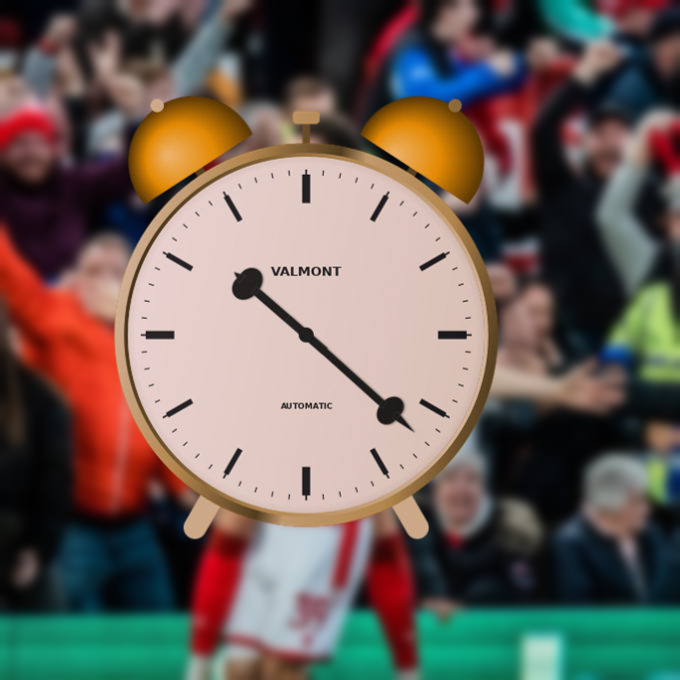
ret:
10:22
